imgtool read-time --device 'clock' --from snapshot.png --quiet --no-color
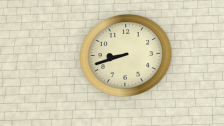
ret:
8:42
